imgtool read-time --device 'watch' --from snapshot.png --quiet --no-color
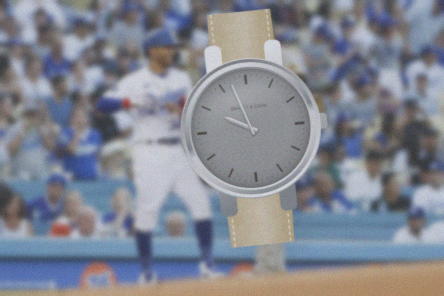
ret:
9:57
